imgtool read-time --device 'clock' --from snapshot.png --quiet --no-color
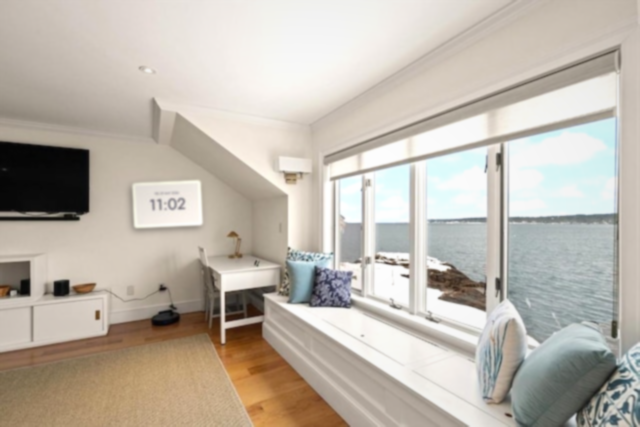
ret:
11:02
